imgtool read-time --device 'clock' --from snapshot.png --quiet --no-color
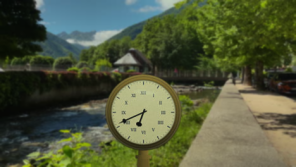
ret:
6:41
